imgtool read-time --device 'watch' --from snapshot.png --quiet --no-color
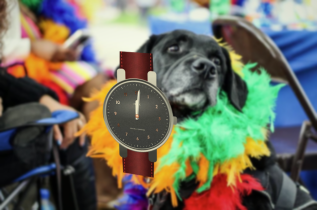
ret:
12:01
